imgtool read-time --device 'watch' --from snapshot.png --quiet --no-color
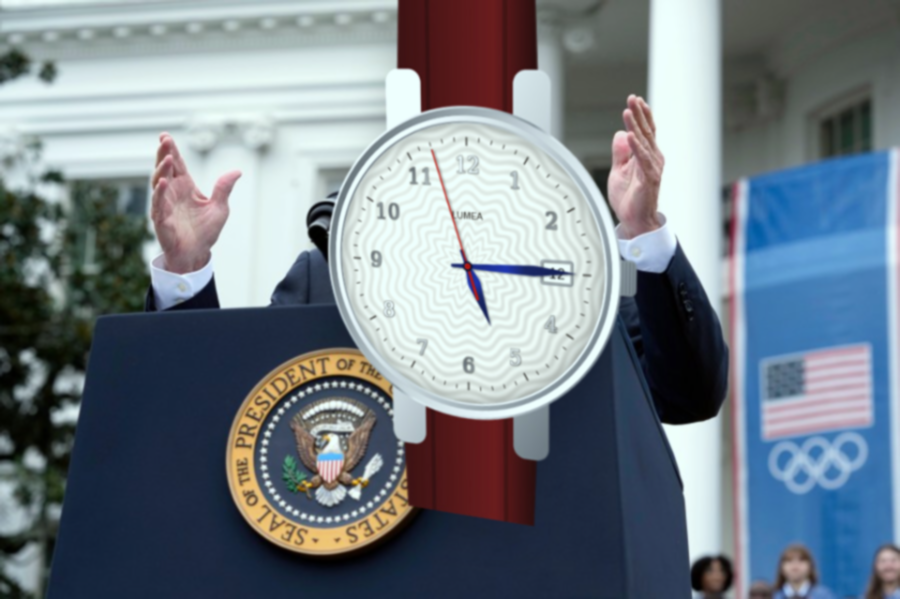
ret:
5:14:57
